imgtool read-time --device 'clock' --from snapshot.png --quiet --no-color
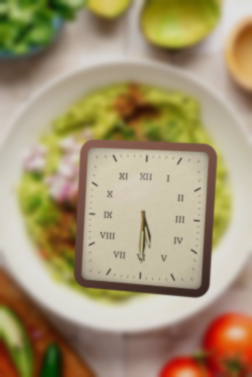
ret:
5:30
